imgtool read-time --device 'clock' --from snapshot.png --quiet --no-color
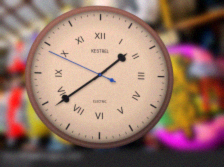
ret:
1:38:49
